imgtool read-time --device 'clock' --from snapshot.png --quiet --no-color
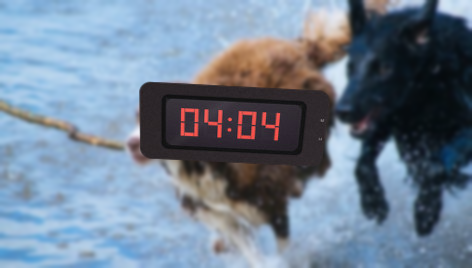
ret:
4:04
